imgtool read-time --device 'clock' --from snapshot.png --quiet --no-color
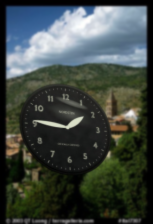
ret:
1:46
